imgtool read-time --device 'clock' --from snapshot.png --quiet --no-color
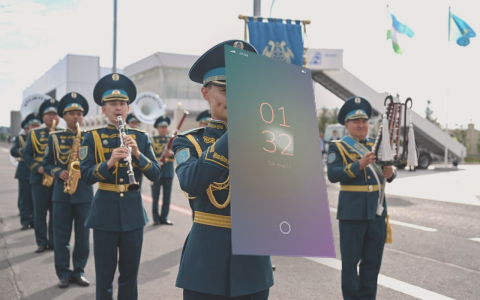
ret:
1:32
